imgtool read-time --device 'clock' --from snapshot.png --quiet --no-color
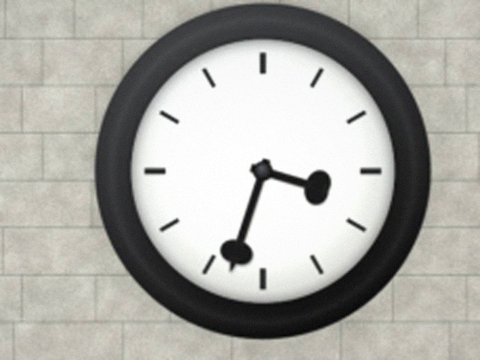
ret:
3:33
